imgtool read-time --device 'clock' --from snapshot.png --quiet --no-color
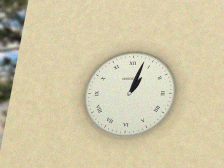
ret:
1:03
